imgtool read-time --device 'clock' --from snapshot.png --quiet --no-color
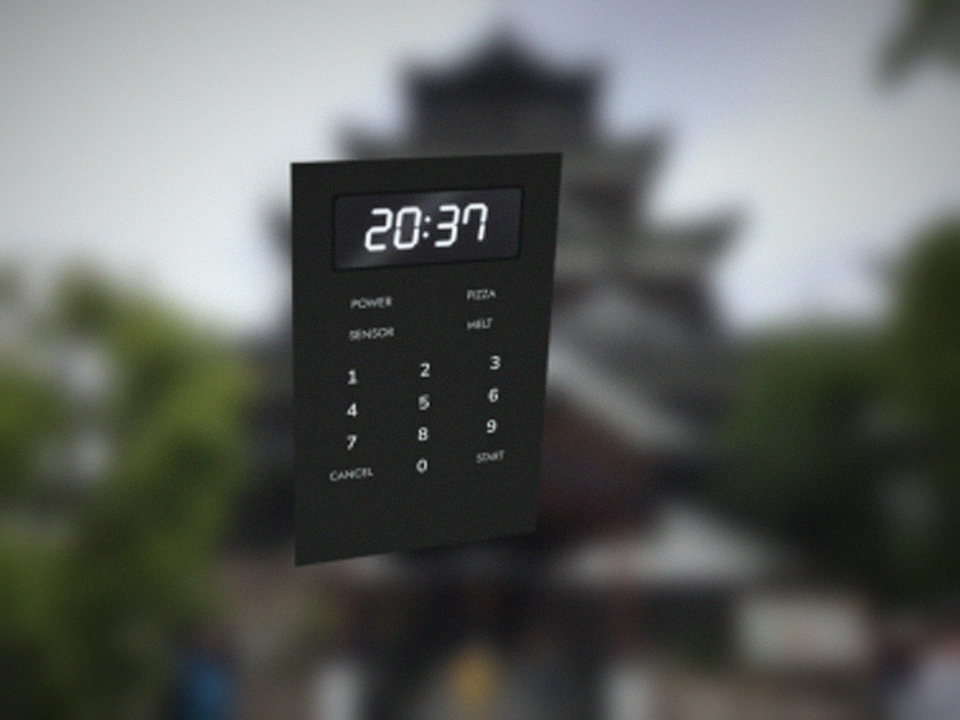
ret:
20:37
